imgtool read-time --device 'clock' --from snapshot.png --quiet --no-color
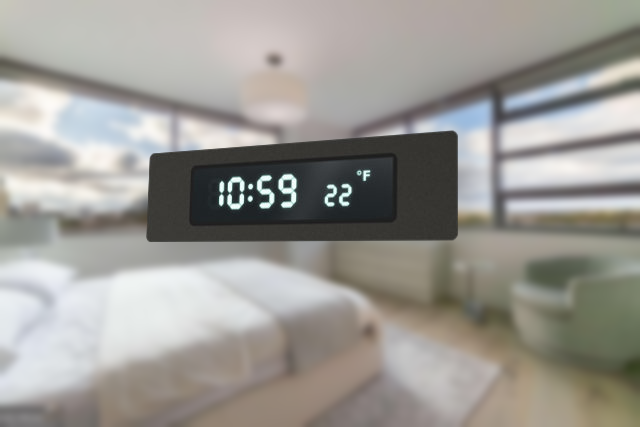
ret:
10:59
